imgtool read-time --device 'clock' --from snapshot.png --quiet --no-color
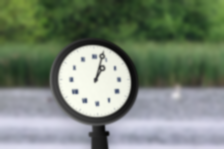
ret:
1:03
